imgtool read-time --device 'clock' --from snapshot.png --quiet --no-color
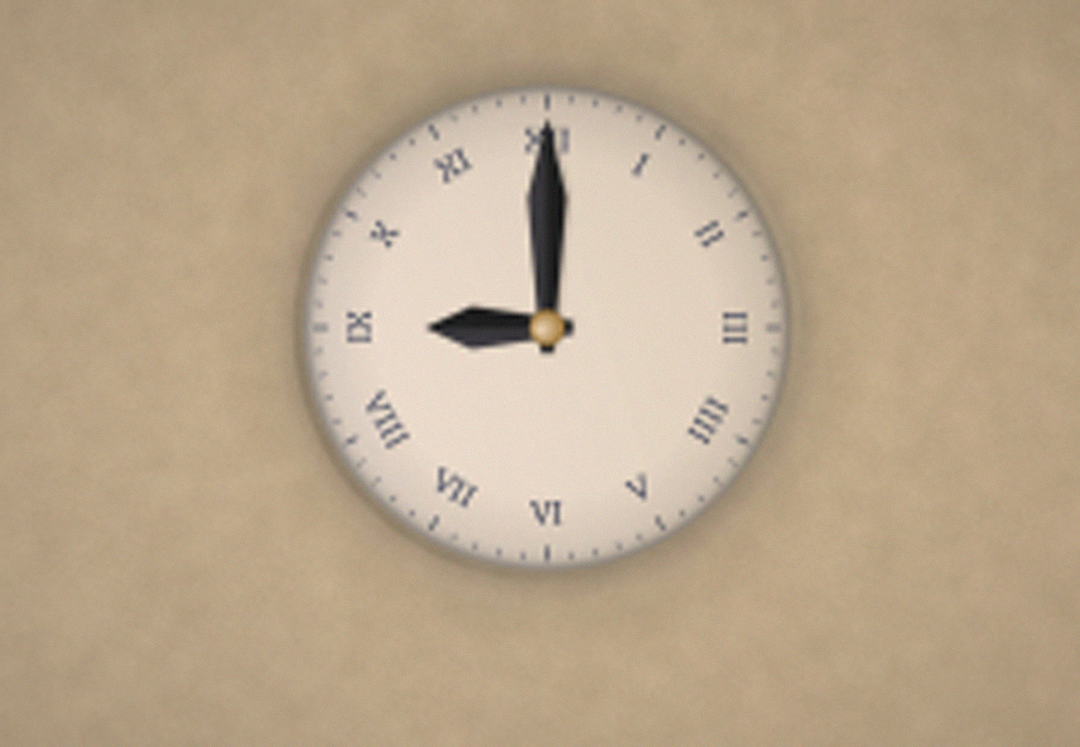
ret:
9:00
